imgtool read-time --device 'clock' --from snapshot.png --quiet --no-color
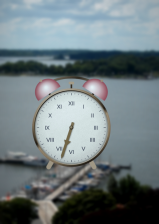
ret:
6:33
